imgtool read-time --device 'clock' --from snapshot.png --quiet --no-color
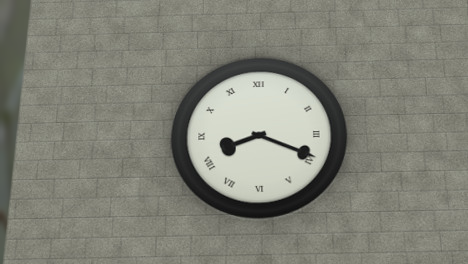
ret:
8:19
